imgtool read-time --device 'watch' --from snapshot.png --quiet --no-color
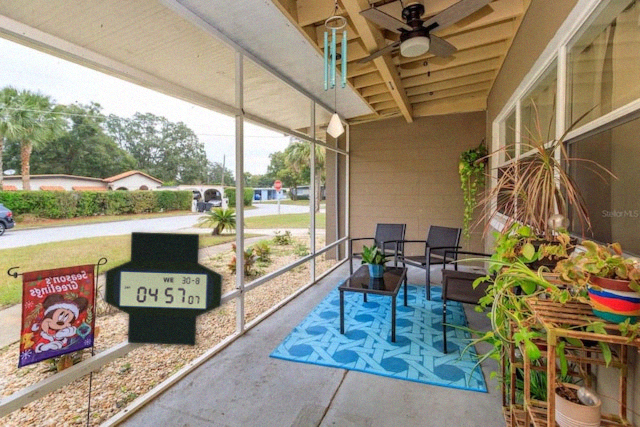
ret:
4:57
